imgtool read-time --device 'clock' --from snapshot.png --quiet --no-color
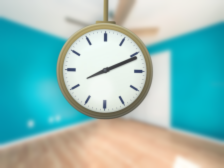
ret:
8:11
